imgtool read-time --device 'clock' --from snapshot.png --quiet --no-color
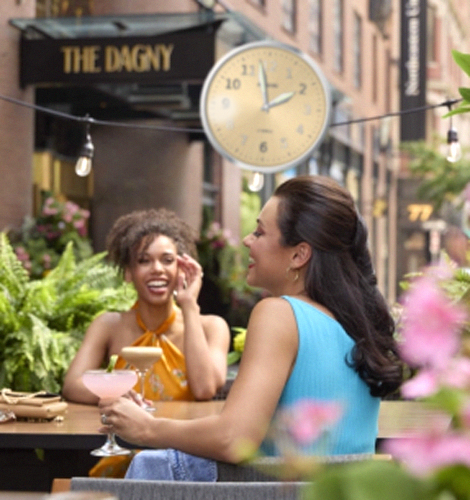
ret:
1:58
